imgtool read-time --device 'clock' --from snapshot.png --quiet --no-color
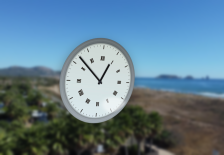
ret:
12:52
